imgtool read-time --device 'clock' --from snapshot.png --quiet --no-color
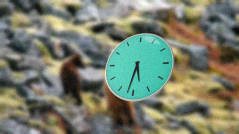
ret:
5:32
